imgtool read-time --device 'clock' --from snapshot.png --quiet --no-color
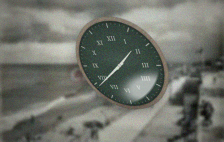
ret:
1:39
